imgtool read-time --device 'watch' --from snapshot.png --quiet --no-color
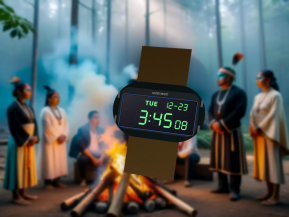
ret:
3:45:08
